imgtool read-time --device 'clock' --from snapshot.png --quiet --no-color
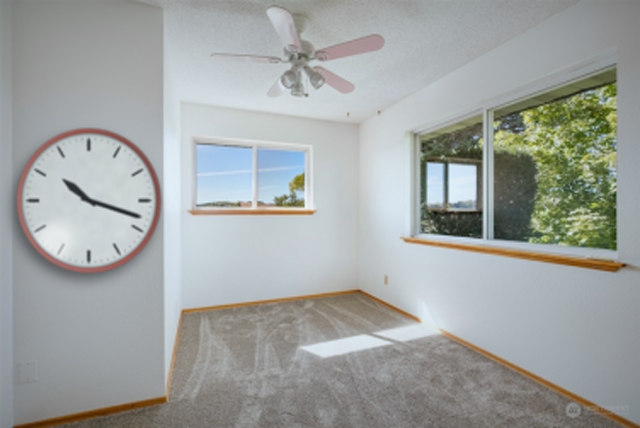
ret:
10:18
